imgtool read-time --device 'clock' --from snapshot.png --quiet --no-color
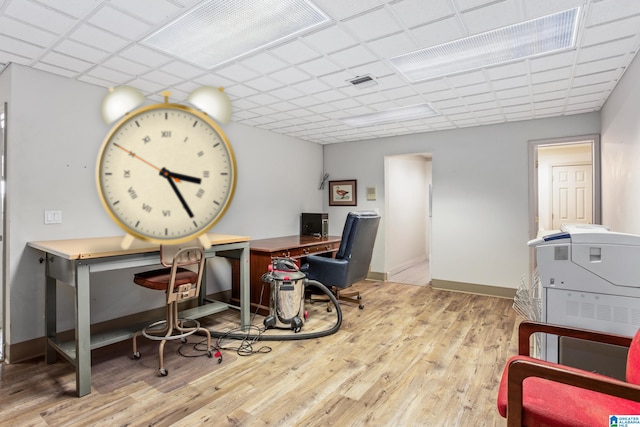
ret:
3:24:50
